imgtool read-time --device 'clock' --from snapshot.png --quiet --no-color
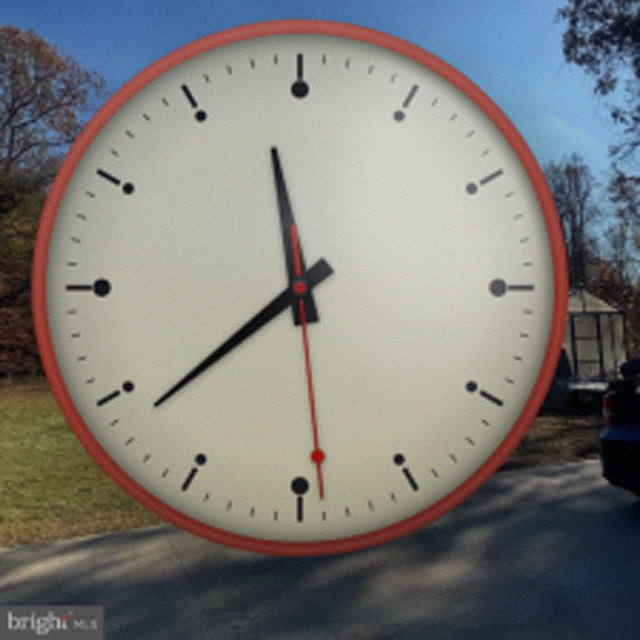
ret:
11:38:29
